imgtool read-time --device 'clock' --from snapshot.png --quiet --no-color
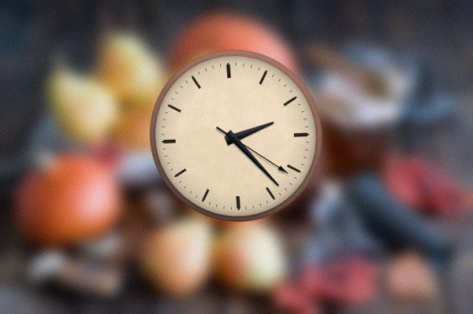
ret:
2:23:21
